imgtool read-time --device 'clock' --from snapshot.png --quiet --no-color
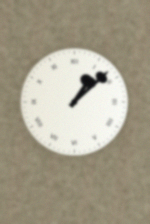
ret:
1:08
